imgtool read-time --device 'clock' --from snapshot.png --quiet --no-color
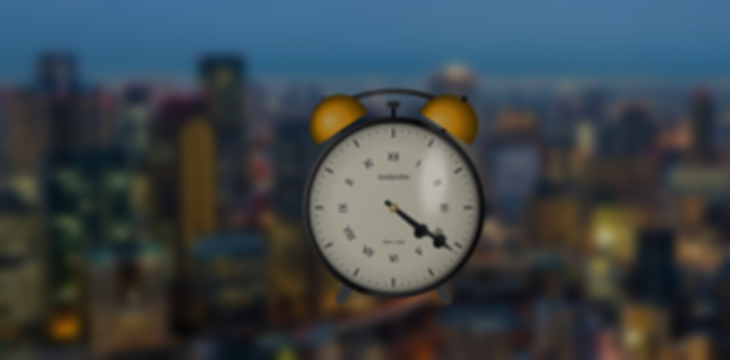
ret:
4:21
